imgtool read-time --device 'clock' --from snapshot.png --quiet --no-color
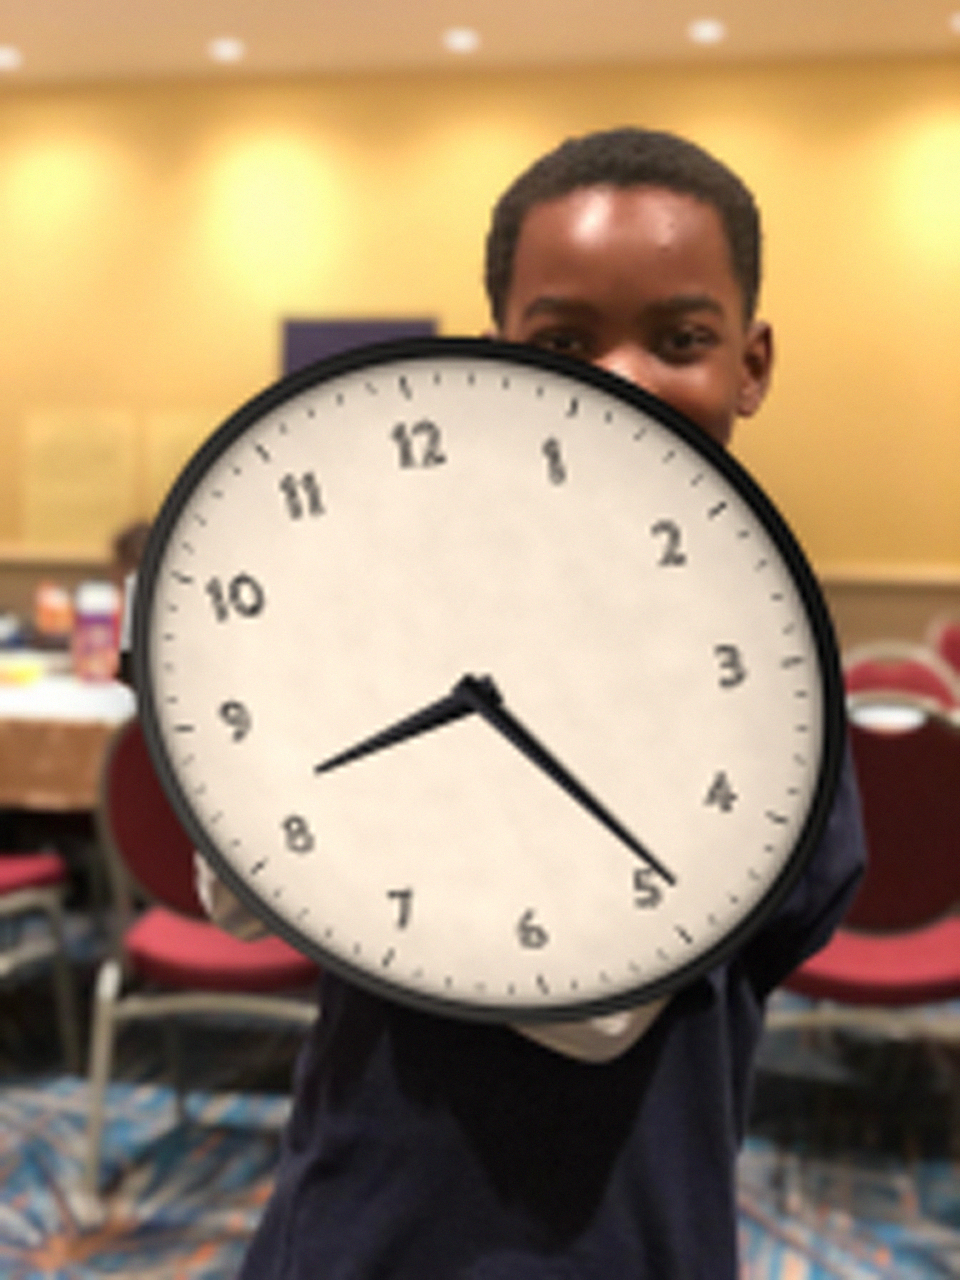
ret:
8:24
